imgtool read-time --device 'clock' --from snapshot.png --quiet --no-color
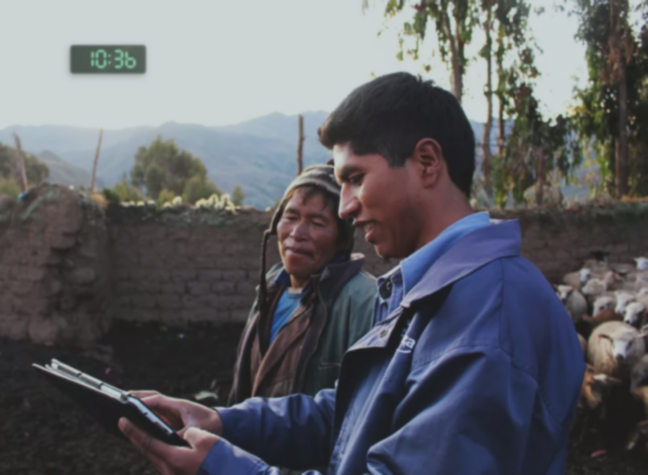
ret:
10:36
